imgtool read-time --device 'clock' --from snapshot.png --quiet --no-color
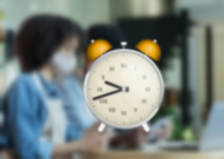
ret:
9:42
